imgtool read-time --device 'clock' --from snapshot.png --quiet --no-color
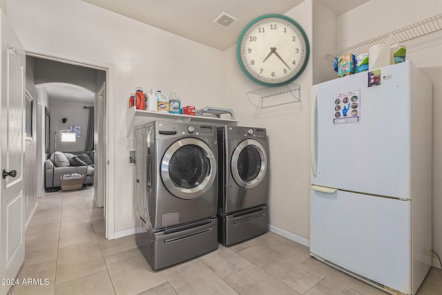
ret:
7:23
